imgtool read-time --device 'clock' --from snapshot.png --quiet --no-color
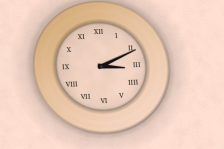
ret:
3:11
